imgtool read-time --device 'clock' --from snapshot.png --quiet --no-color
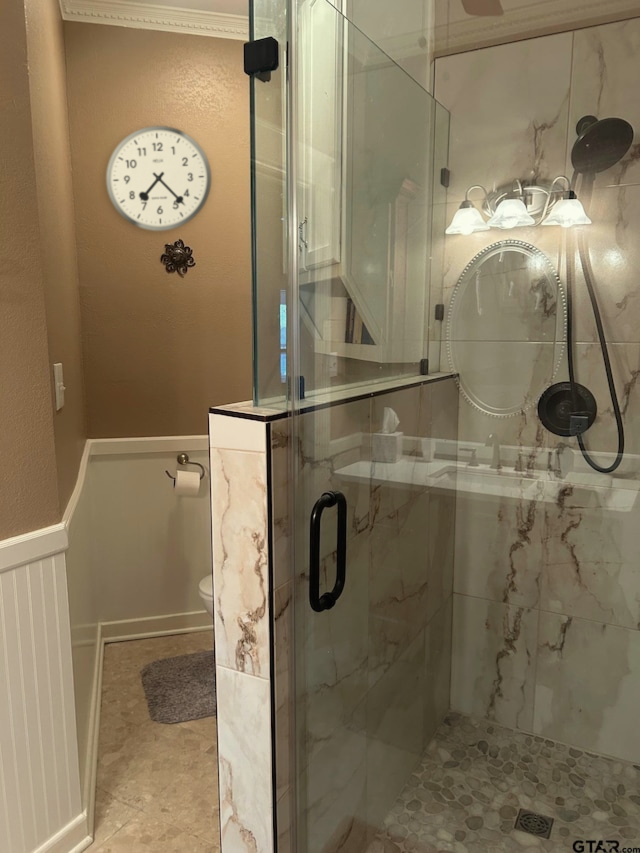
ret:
7:23
